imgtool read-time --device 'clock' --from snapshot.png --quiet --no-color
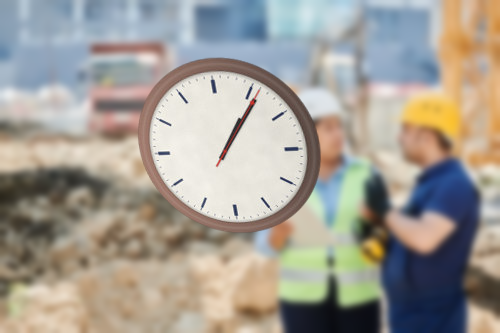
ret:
1:06:06
